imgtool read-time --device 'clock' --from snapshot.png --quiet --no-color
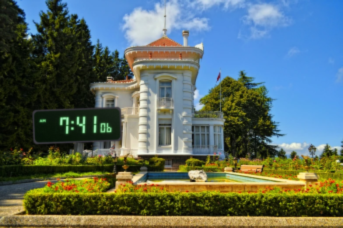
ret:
7:41:06
